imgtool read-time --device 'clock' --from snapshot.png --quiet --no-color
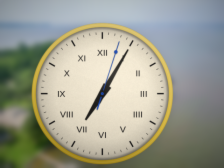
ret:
7:05:03
